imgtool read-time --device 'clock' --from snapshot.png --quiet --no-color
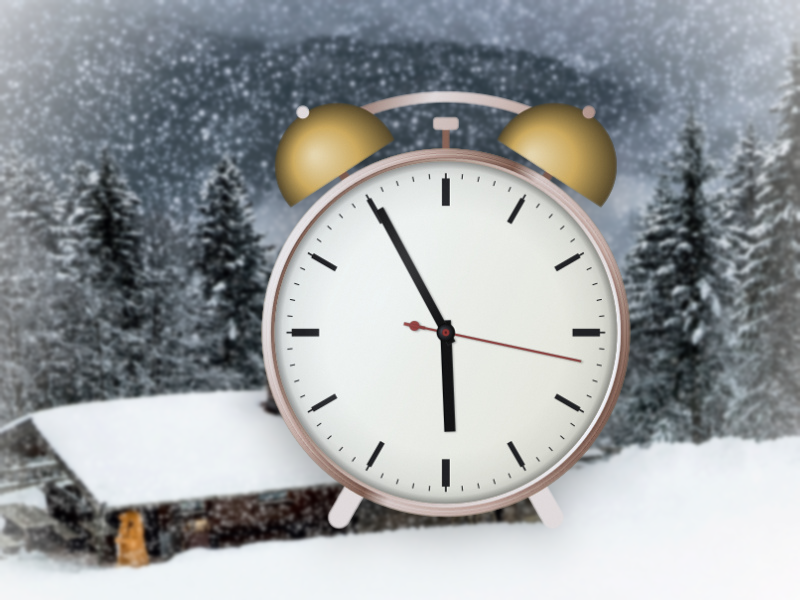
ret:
5:55:17
